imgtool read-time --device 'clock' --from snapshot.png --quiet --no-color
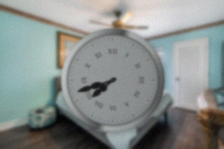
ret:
7:42
